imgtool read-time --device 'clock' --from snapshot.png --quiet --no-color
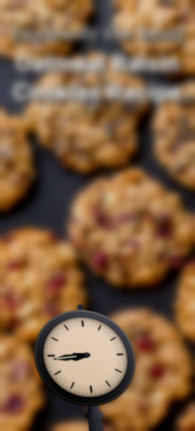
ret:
8:44
